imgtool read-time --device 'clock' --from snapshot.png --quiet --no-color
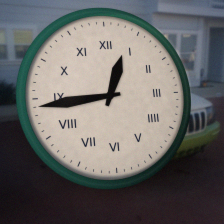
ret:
12:44
